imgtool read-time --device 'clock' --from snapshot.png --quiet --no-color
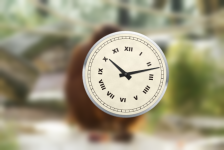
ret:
10:12
